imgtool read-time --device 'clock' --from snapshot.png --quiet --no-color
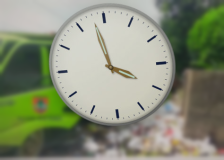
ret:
3:58
